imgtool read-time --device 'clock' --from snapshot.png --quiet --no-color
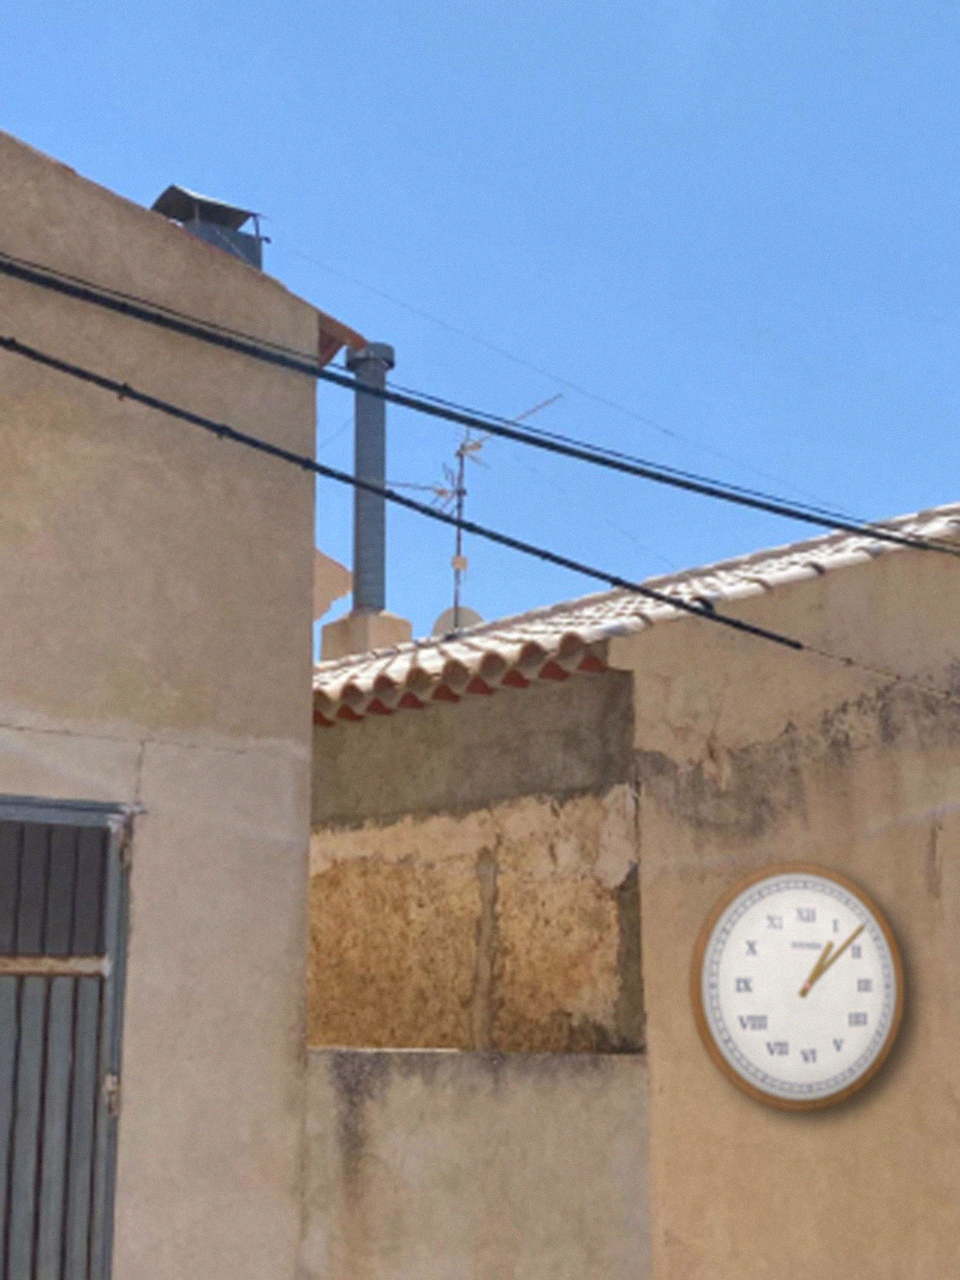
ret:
1:08
